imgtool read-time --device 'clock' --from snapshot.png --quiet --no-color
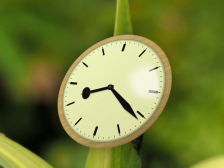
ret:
8:21
